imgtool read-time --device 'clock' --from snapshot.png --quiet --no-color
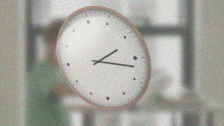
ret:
2:17
